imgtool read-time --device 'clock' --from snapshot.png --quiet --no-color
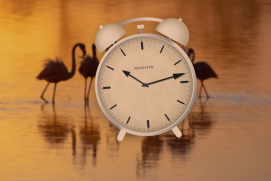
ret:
10:13
